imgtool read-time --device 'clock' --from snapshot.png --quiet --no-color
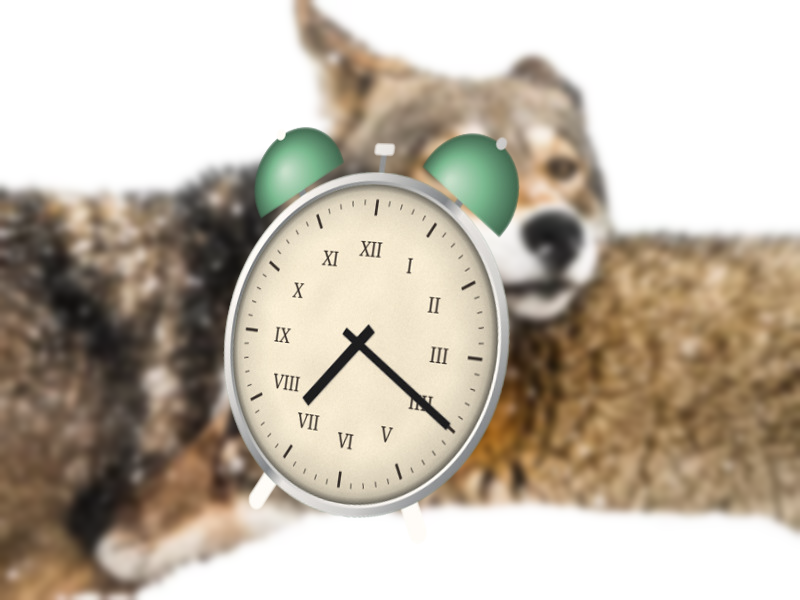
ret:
7:20
